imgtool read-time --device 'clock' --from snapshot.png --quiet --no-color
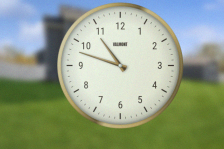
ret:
10:48
